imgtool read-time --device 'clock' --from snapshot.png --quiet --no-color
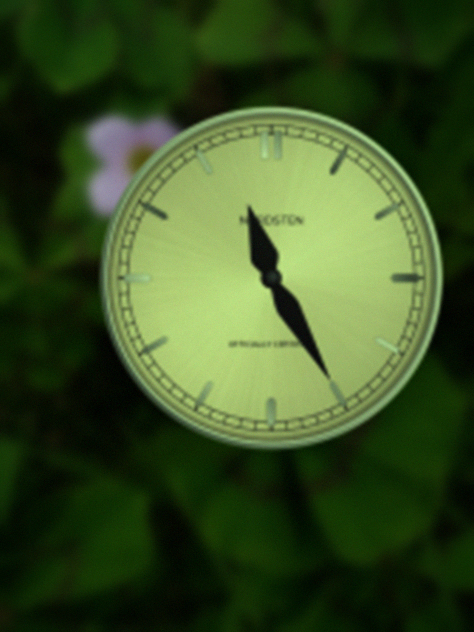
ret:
11:25
